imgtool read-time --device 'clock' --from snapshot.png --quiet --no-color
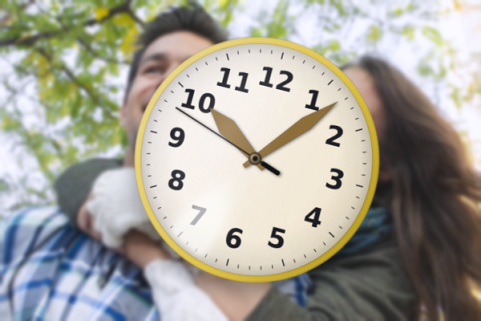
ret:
10:06:48
